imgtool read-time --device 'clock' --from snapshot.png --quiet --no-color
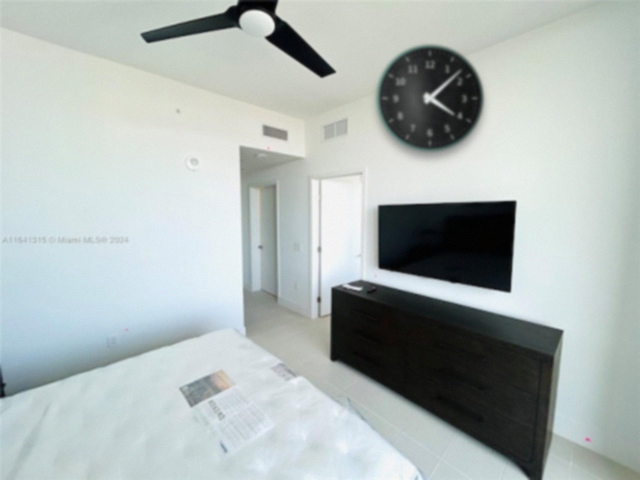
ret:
4:08
